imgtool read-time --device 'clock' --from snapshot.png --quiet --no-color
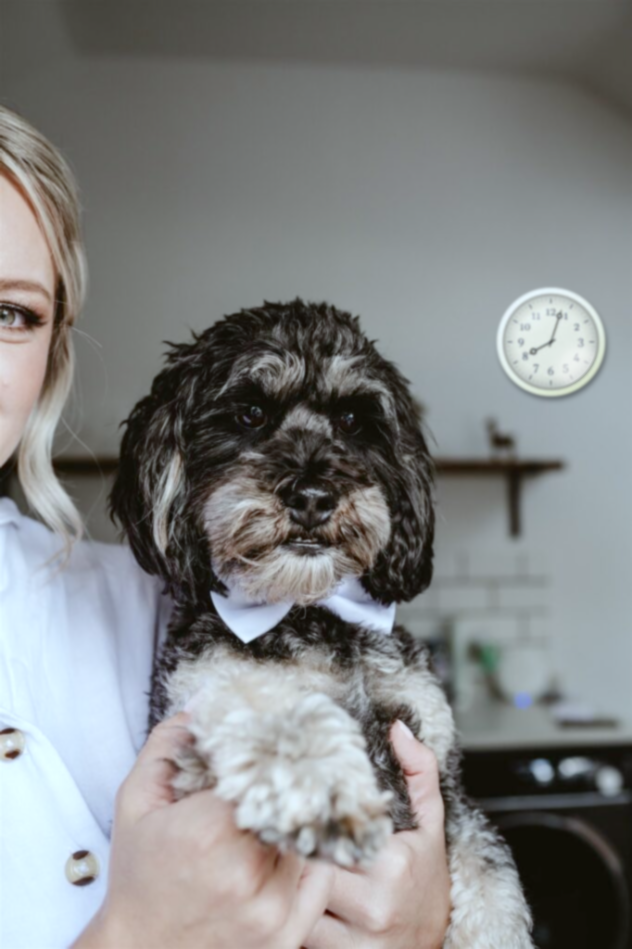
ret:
8:03
